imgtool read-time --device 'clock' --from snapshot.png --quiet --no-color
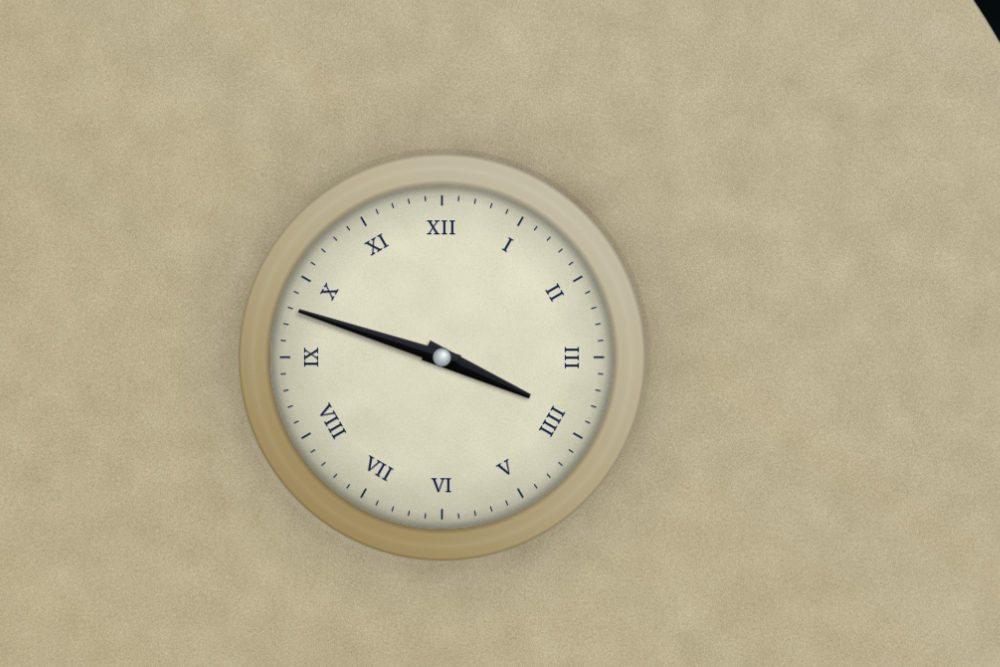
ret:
3:48
